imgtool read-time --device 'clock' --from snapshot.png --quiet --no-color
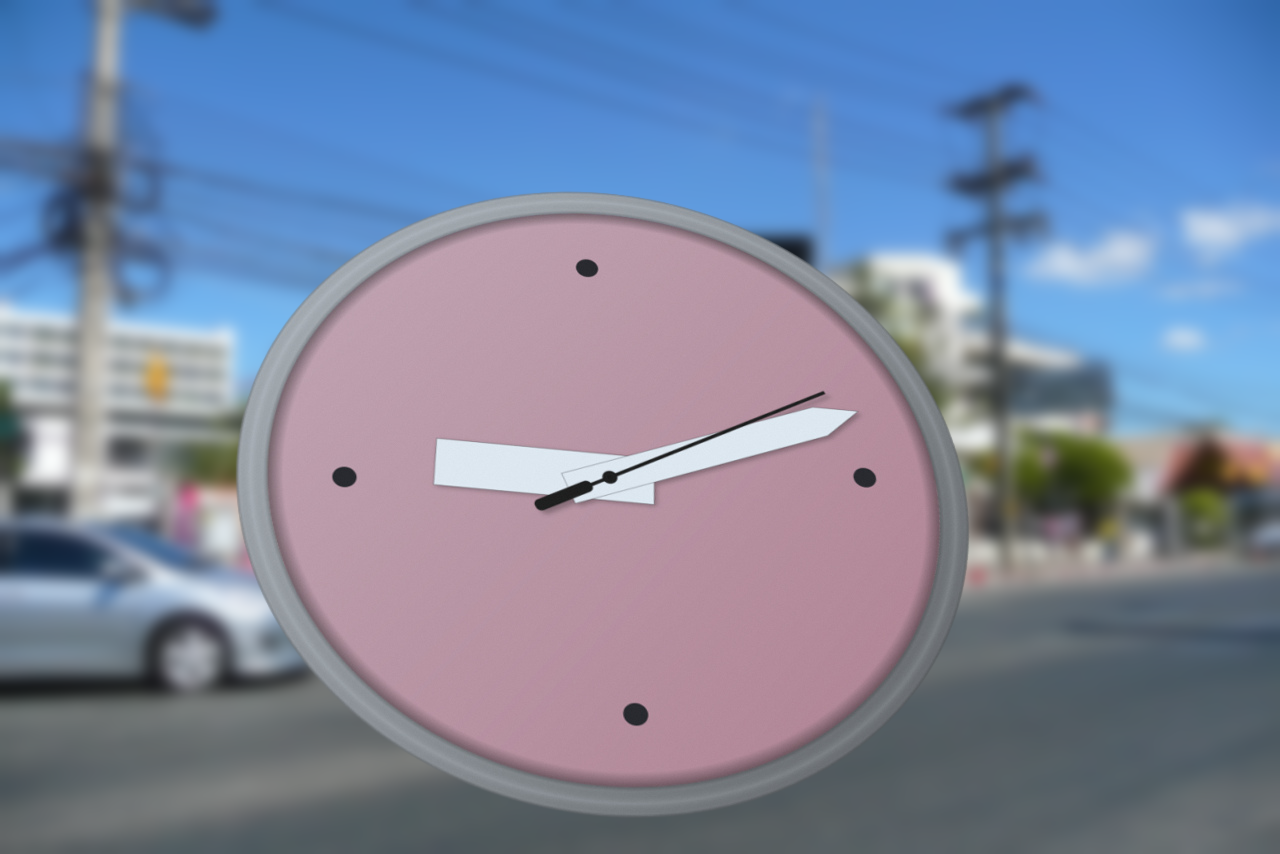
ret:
9:12:11
